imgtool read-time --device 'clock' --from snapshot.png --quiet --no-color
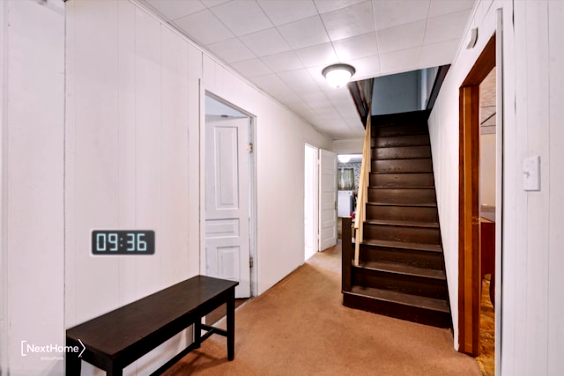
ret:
9:36
